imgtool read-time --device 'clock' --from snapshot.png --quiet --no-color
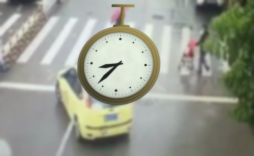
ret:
8:37
